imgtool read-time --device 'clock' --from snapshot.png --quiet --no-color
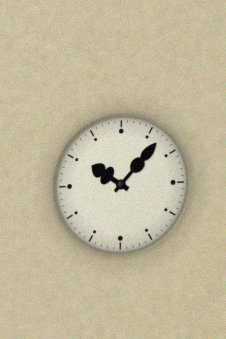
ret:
10:07
